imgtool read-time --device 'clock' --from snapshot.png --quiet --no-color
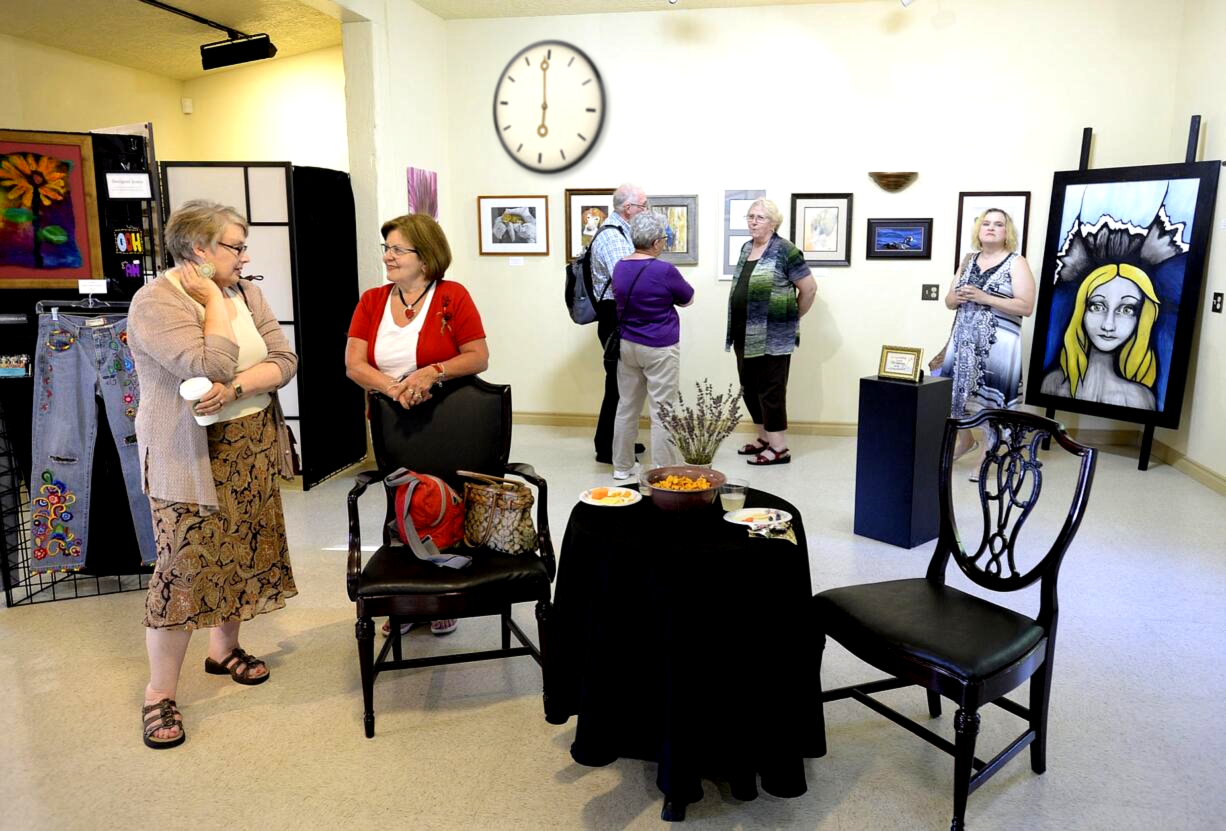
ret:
5:59
